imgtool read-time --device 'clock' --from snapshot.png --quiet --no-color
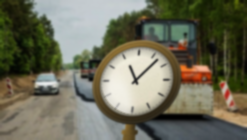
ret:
11:07
